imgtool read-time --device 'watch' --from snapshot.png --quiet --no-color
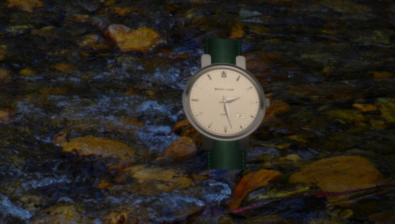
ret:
2:28
